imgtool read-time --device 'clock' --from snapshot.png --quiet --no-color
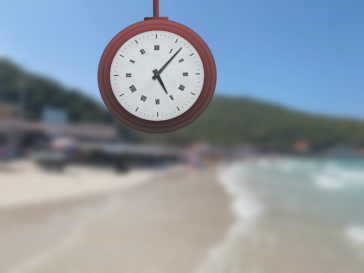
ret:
5:07
